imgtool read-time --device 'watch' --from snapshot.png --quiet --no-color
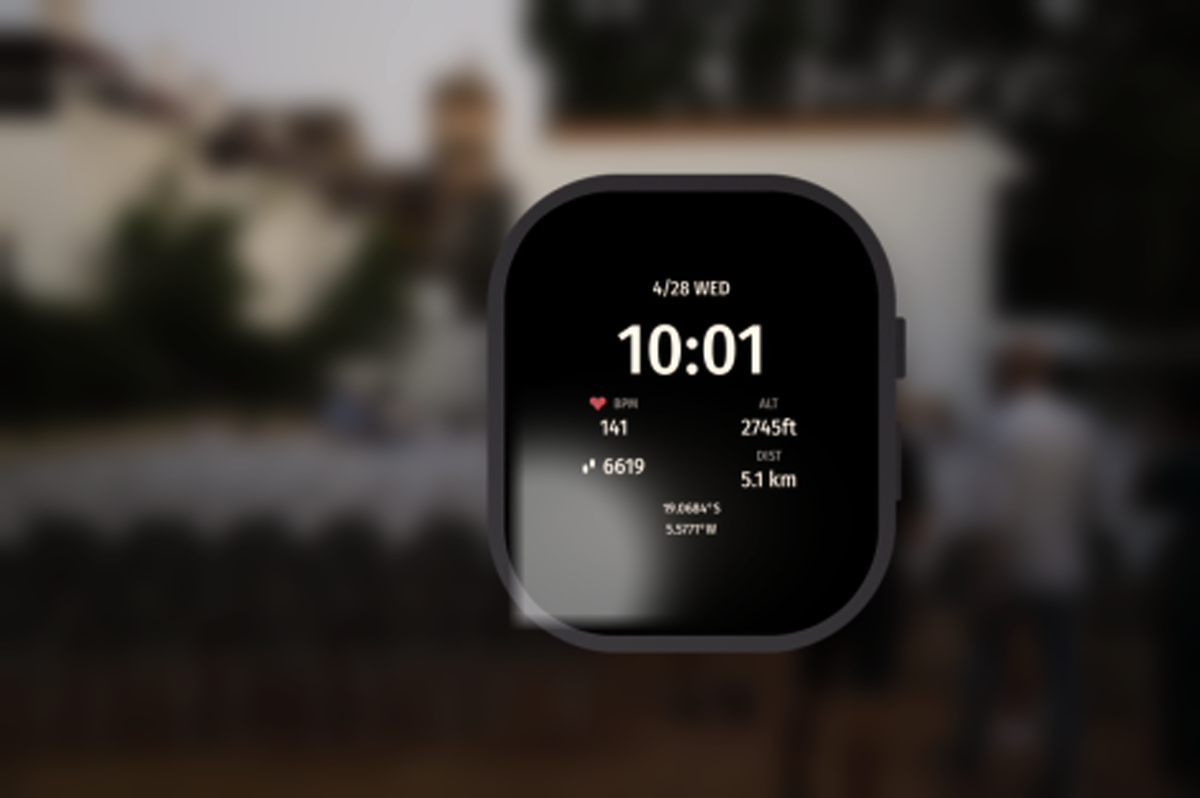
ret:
10:01
